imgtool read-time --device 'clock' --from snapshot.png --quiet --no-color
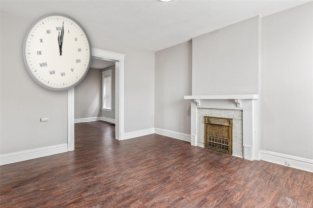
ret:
12:02
